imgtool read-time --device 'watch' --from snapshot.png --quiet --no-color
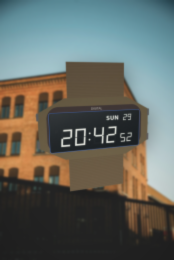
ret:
20:42
